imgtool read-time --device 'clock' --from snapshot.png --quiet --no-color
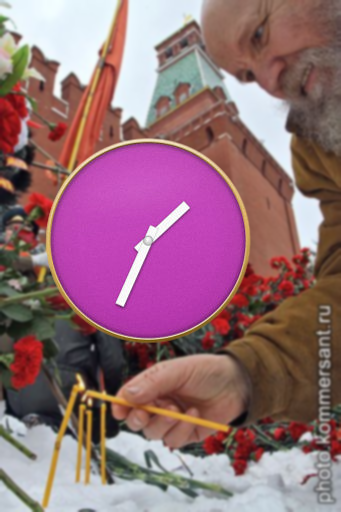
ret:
1:34
